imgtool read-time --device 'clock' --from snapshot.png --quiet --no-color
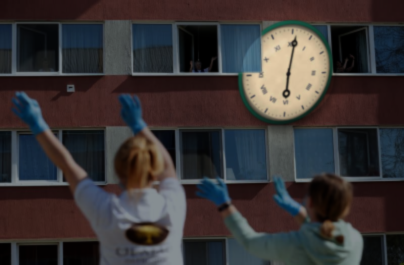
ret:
6:01
